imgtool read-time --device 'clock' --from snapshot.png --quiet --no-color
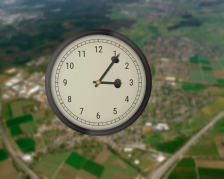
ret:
3:06
